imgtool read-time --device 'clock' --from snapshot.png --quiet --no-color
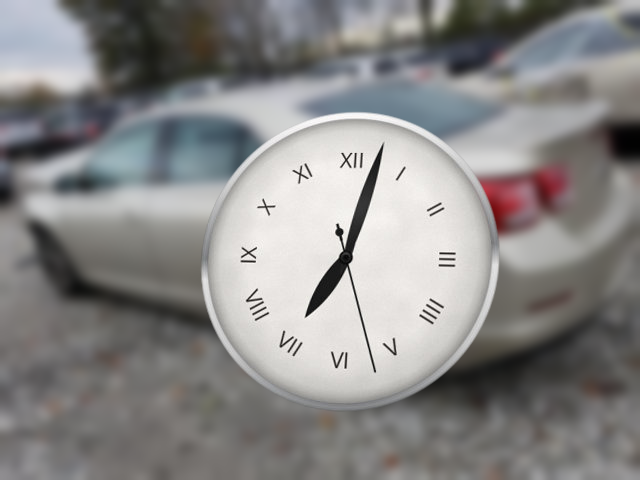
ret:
7:02:27
